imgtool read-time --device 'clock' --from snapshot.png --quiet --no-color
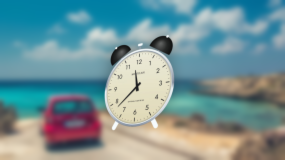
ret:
11:38
